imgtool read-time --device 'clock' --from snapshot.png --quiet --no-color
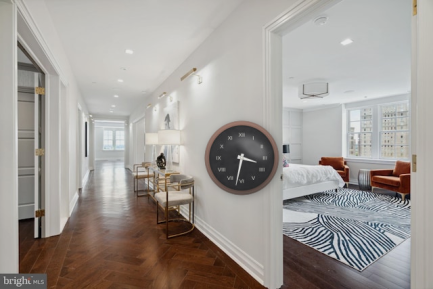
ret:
3:32
